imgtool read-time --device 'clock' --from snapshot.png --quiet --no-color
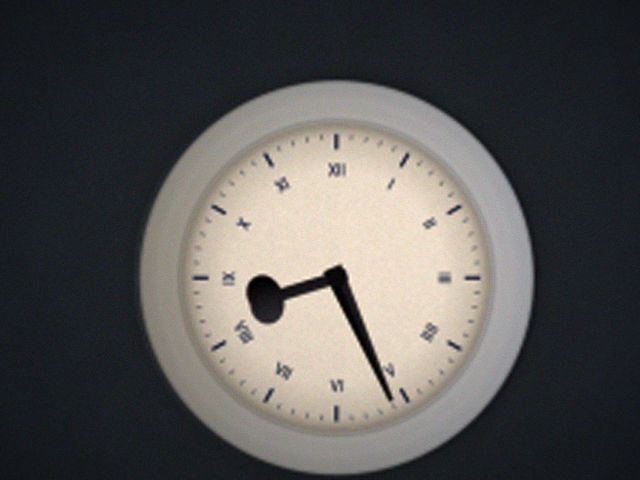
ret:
8:26
